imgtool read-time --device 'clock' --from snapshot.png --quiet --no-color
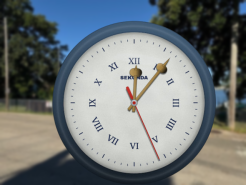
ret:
12:06:26
